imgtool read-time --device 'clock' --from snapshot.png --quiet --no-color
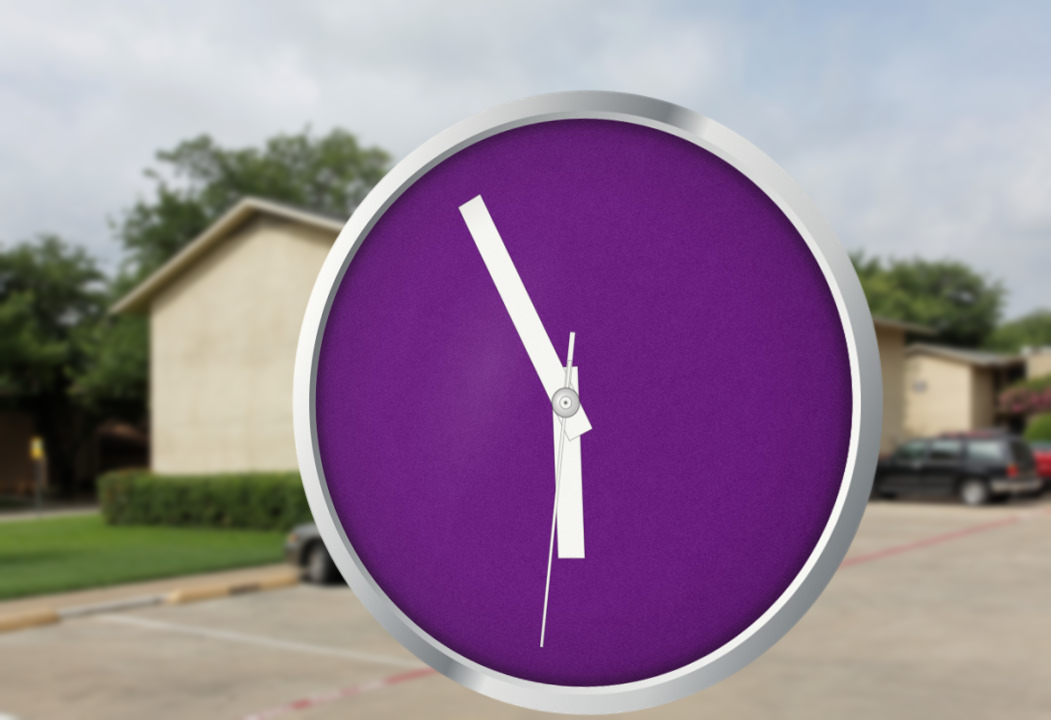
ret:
5:55:31
